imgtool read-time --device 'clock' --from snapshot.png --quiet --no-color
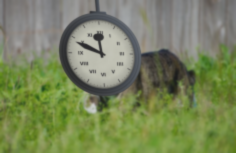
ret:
11:49
